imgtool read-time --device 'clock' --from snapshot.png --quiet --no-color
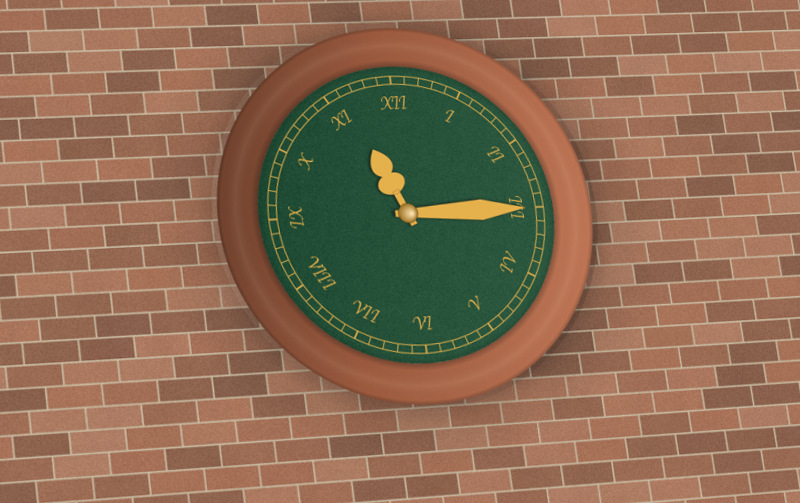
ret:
11:15
